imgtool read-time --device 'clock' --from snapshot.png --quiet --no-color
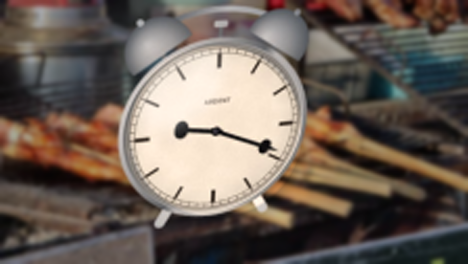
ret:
9:19
